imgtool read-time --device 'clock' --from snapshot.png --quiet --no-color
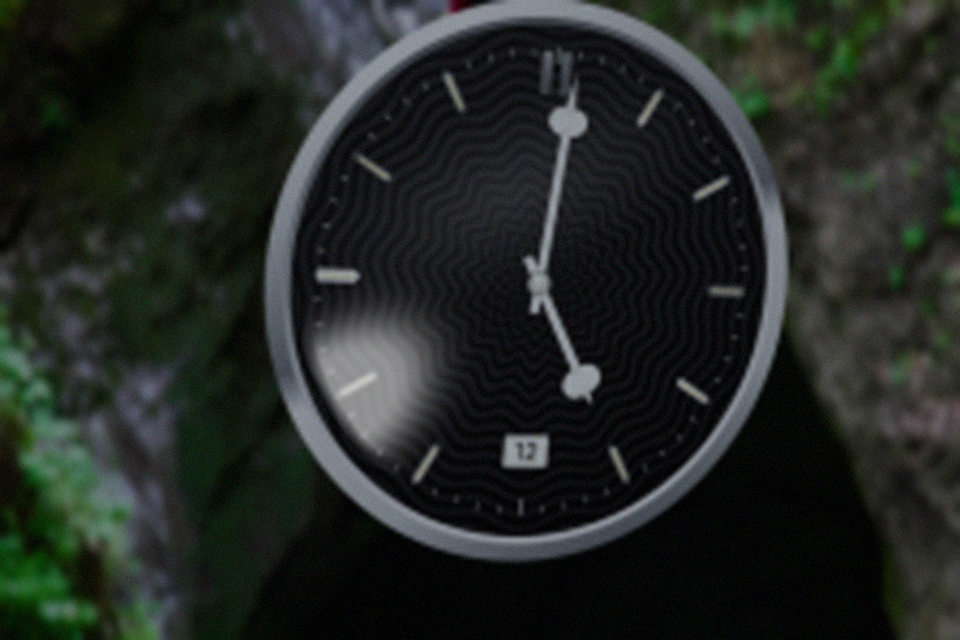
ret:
5:01
